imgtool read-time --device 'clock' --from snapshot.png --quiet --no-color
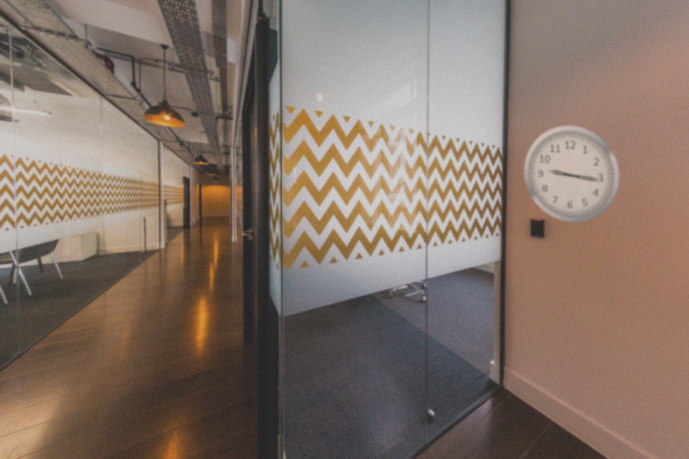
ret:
9:16
